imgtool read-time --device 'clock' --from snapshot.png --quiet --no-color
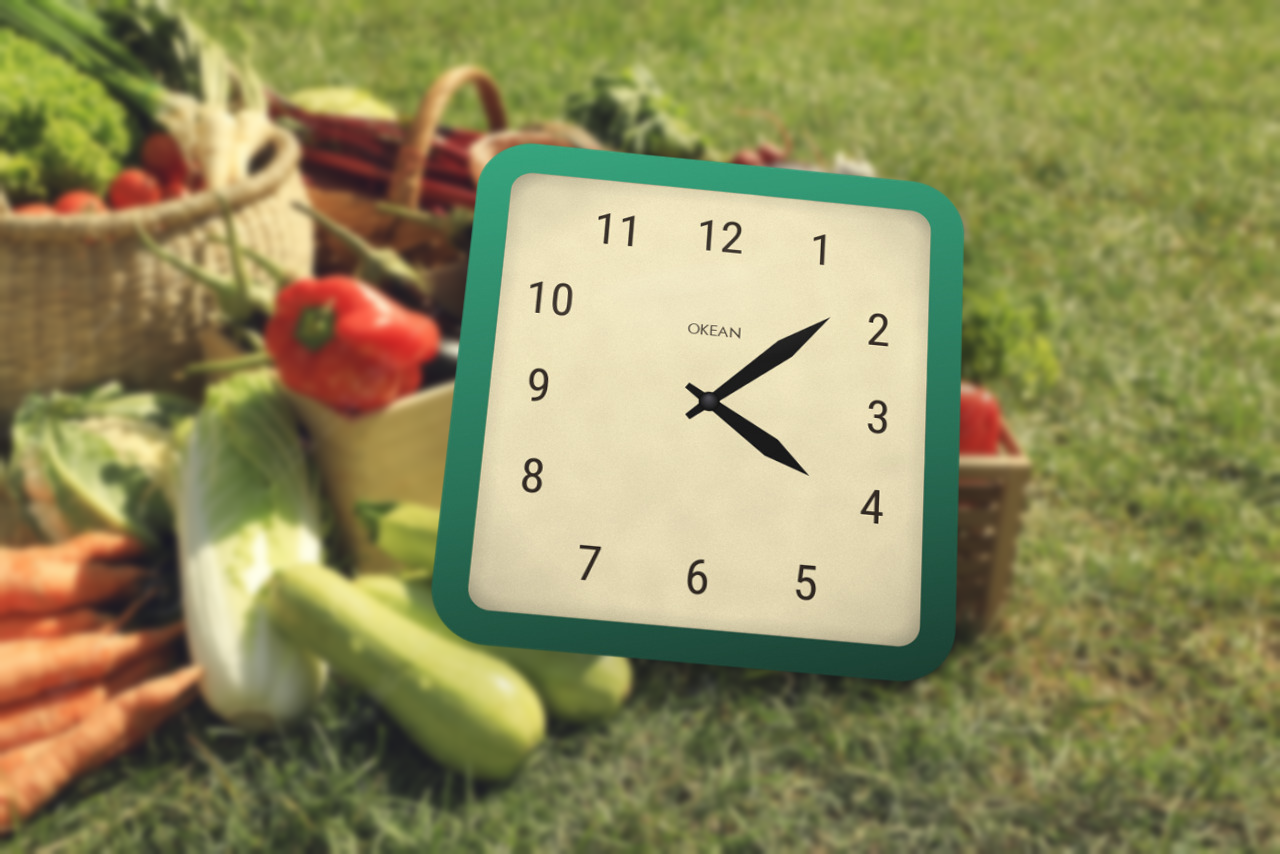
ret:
4:08
